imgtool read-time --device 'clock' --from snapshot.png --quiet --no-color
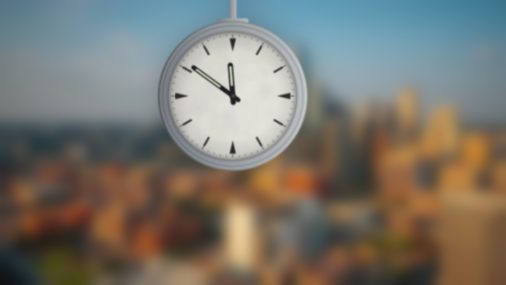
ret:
11:51
